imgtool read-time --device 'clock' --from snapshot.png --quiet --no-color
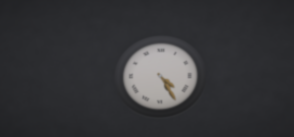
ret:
4:25
